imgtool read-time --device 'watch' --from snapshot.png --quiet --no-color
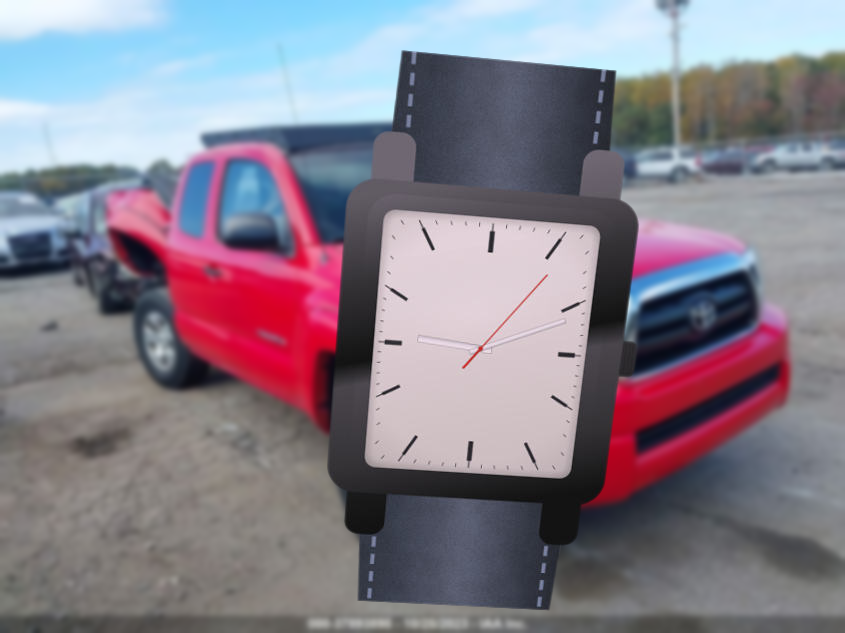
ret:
9:11:06
